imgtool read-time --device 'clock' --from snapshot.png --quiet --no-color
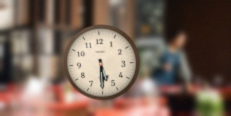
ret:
5:30
